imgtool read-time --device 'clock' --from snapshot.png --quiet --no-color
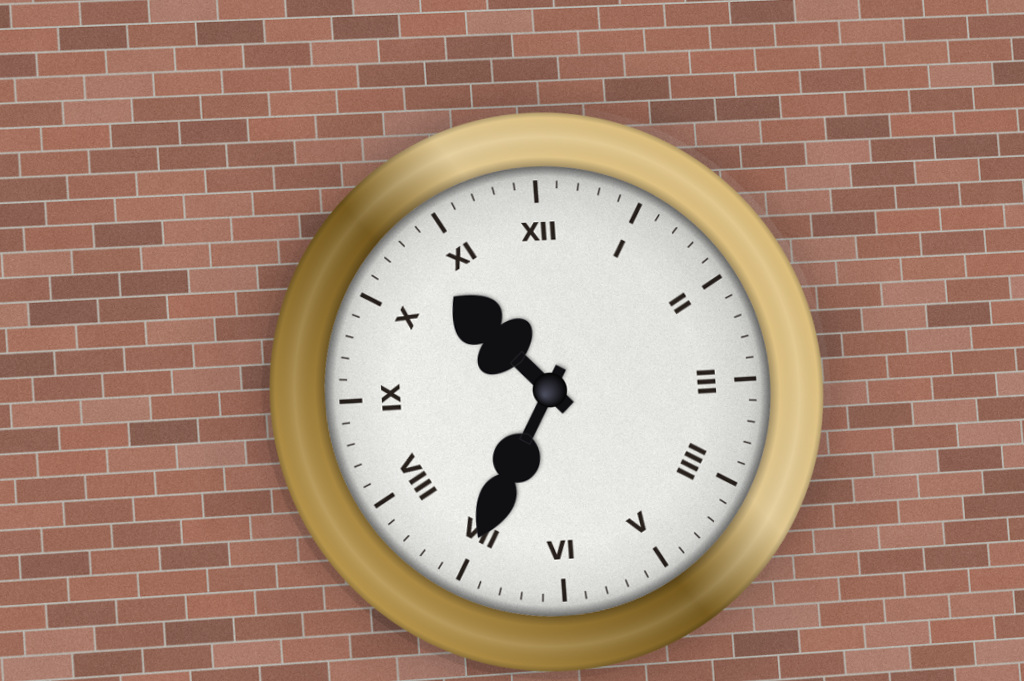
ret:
10:35
